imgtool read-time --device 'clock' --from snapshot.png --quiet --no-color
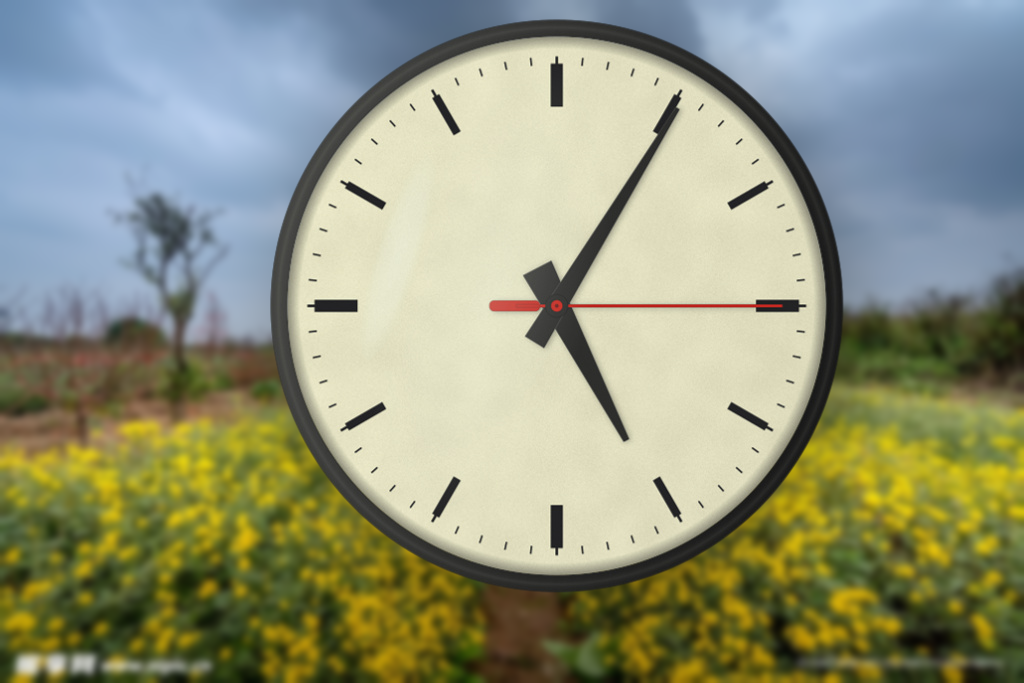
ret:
5:05:15
